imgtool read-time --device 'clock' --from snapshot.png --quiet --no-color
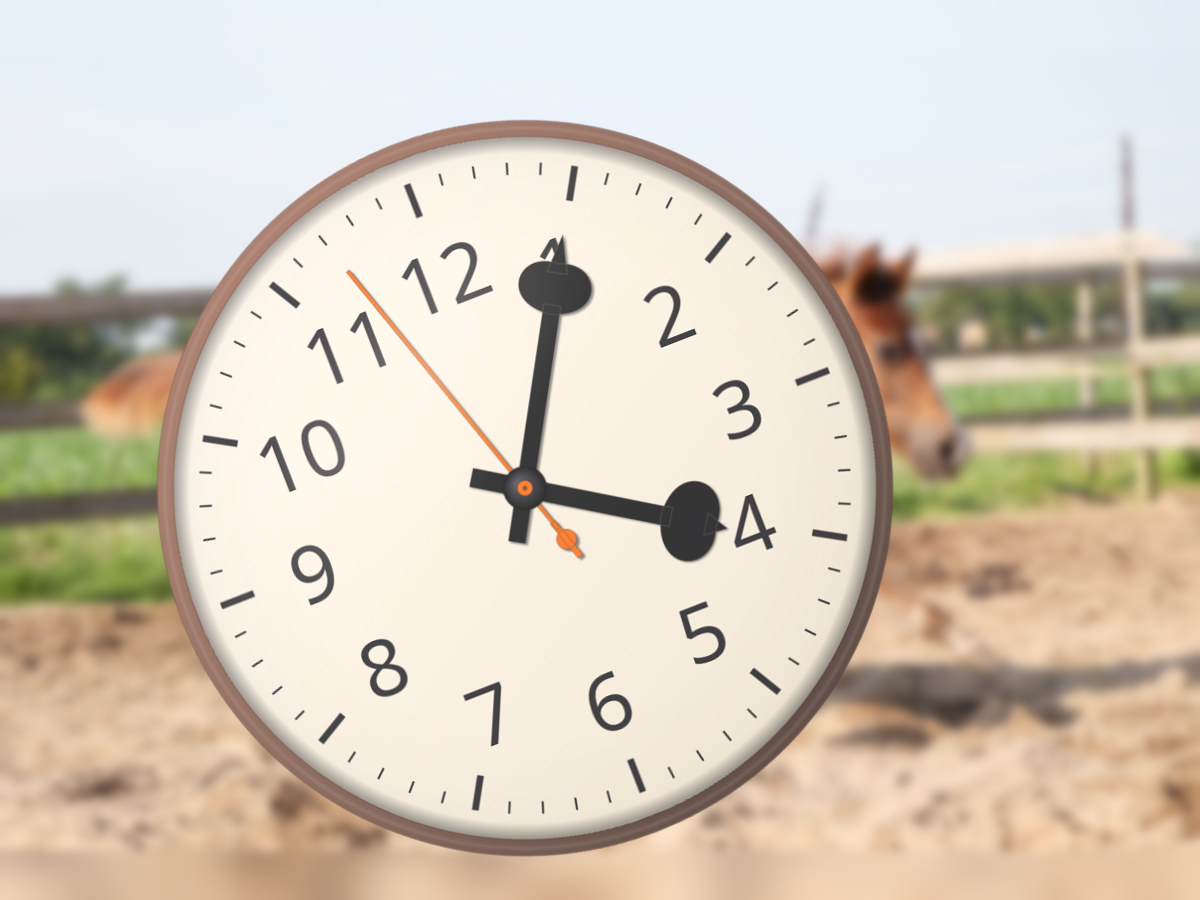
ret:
4:04:57
